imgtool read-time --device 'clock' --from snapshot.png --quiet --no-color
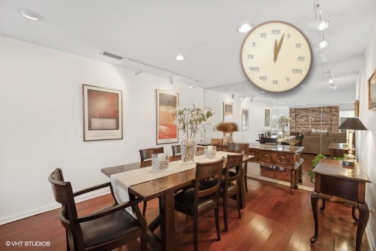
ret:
12:03
